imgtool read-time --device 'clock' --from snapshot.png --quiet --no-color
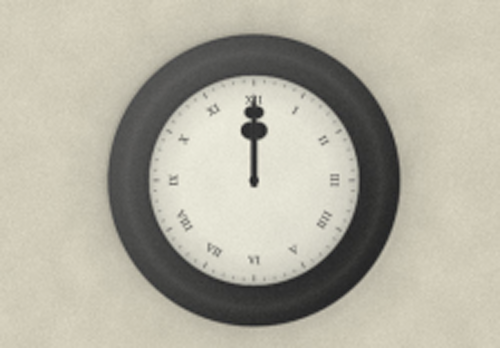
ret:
12:00
